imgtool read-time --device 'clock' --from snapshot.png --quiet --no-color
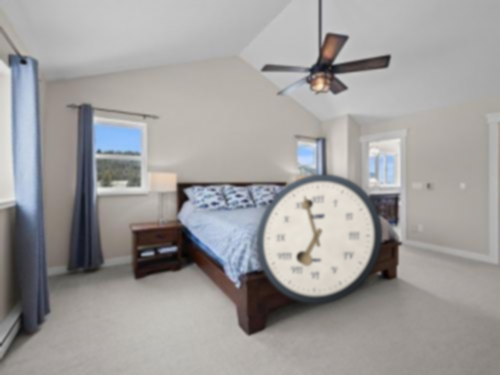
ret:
6:57
